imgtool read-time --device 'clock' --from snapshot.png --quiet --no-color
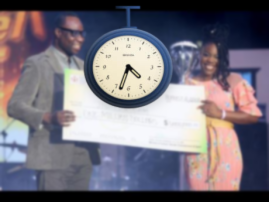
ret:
4:33
